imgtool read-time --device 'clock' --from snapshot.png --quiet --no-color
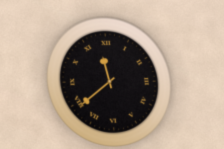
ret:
11:39
